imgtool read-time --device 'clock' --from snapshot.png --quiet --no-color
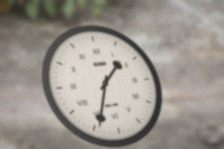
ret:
1:34
